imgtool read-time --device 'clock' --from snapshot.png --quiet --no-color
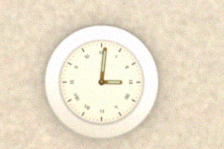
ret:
3:01
